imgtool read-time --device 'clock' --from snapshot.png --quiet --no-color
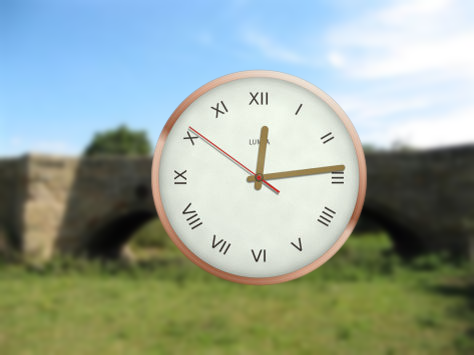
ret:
12:13:51
